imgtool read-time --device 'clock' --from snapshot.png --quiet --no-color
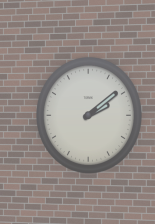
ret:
2:09
